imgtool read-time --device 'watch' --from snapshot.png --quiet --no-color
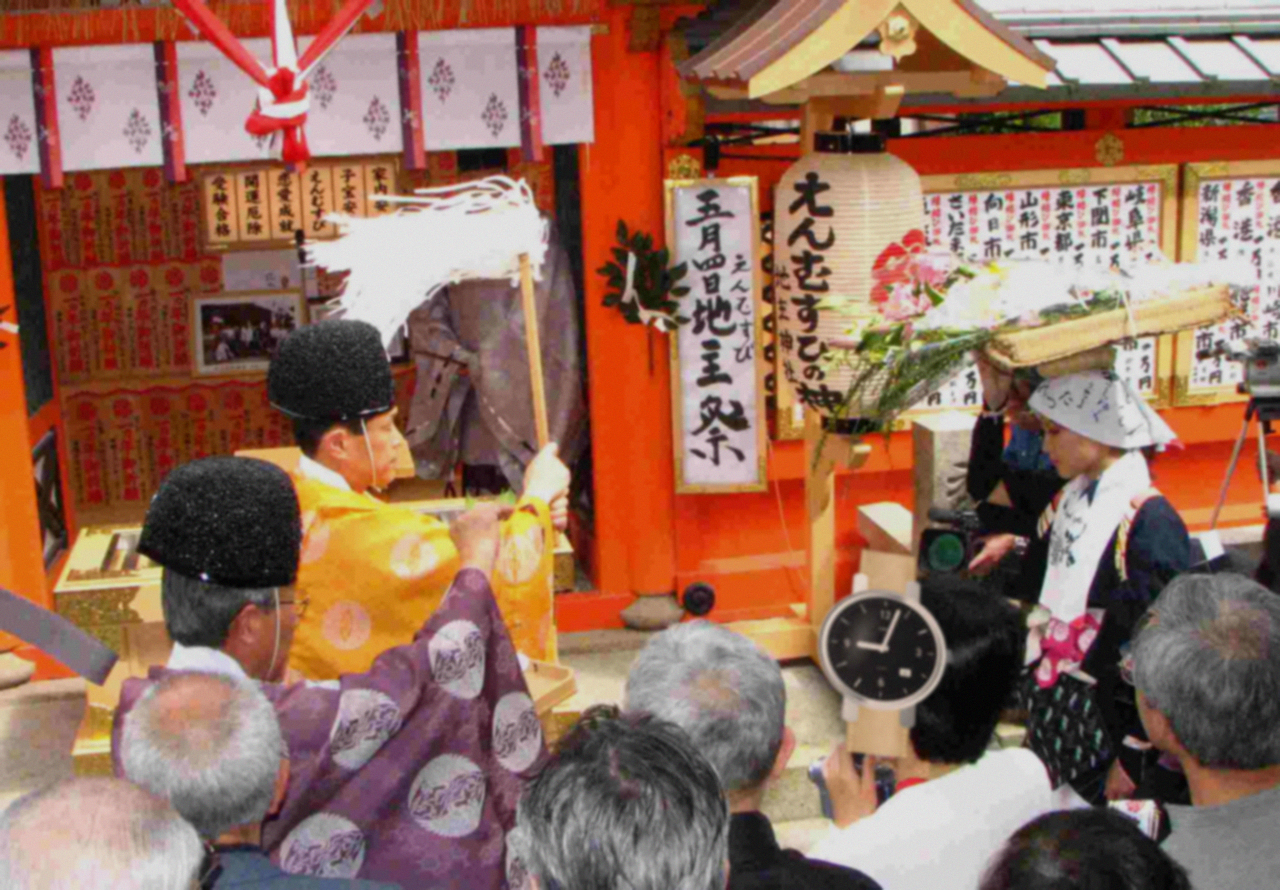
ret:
9:03
